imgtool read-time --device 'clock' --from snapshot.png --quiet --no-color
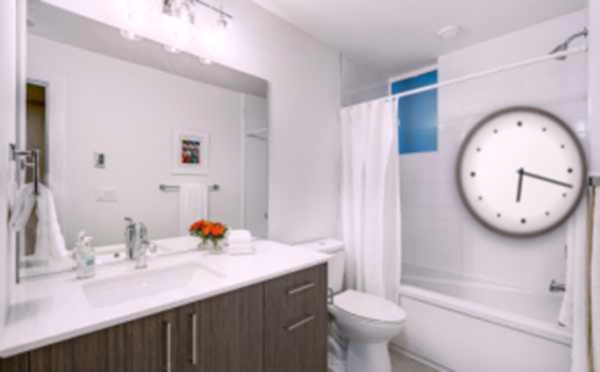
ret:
6:18
